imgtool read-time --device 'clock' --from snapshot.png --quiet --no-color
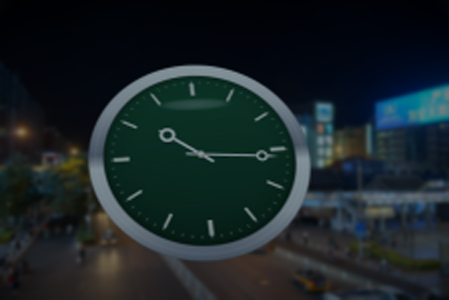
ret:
10:16
